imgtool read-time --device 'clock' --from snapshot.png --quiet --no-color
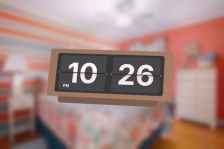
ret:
10:26
